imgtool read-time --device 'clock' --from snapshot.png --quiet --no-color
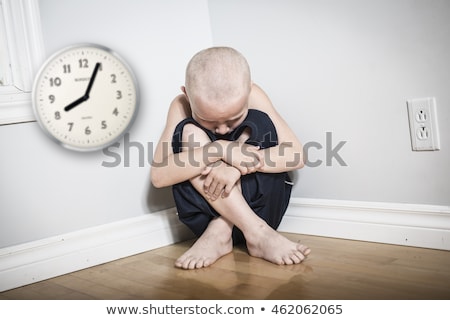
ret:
8:04
